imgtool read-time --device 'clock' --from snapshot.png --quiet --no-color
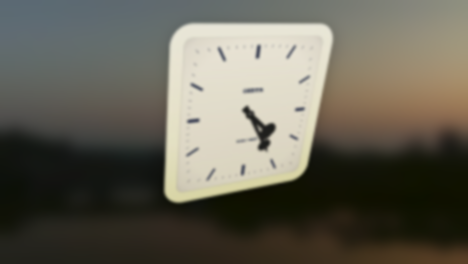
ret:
4:25
